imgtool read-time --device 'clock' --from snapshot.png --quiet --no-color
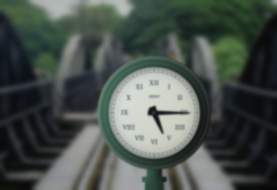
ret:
5:15
